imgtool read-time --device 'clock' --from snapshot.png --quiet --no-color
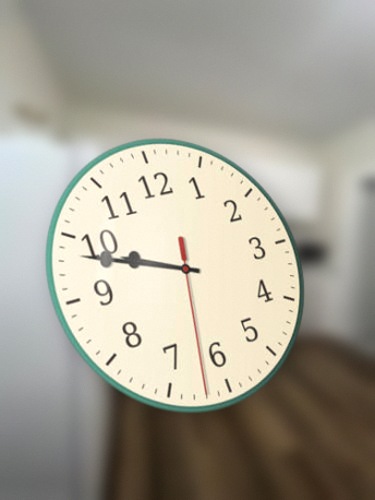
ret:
9:48:32
